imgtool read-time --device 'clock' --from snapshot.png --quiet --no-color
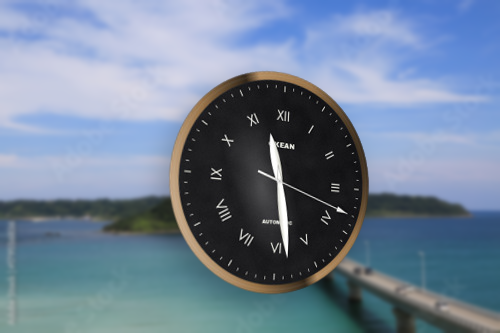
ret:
11:28:18
